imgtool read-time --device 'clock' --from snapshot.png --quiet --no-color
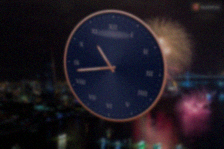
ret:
10:43
